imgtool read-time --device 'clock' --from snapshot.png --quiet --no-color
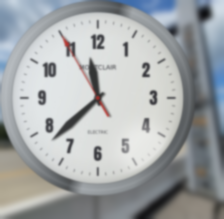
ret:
11:37:55
